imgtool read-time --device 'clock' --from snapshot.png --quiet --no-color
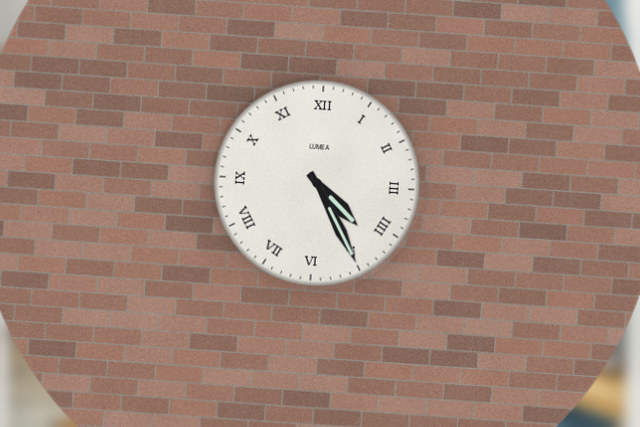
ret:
4:25
